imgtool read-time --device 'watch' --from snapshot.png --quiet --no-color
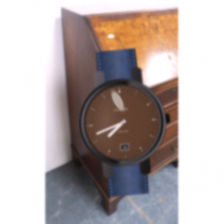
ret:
7:42
